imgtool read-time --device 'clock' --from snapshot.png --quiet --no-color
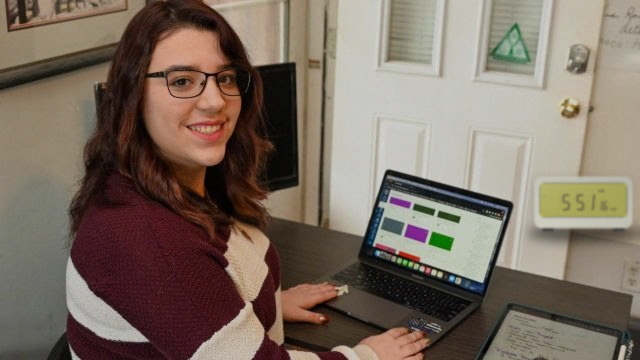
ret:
5:51
